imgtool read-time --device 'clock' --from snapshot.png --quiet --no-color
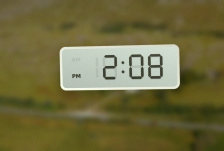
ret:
2:08
